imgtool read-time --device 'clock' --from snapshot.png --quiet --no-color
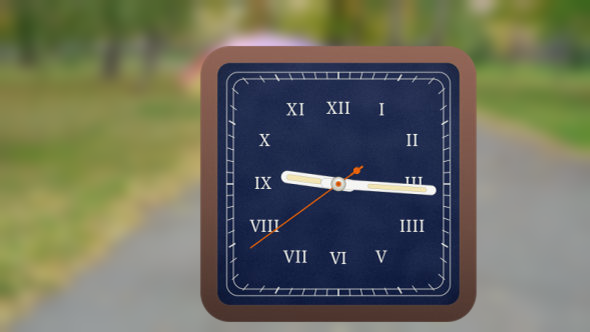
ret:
9:15:39
